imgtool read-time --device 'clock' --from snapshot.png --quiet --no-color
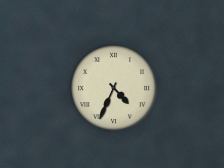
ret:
4:34
